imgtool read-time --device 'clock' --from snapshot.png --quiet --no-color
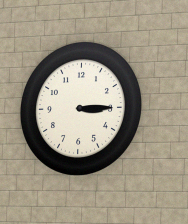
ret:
3:15
